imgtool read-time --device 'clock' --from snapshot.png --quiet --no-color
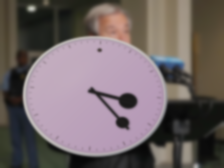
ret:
3:23
